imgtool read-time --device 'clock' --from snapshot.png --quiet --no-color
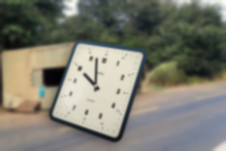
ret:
9:57
